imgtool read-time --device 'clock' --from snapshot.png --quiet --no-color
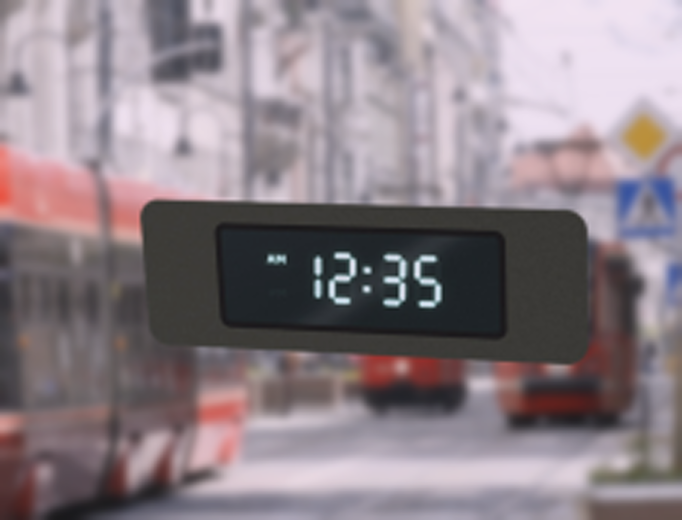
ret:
12:35
